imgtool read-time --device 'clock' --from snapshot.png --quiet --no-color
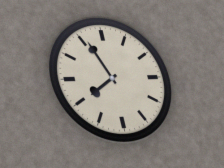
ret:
7:56
